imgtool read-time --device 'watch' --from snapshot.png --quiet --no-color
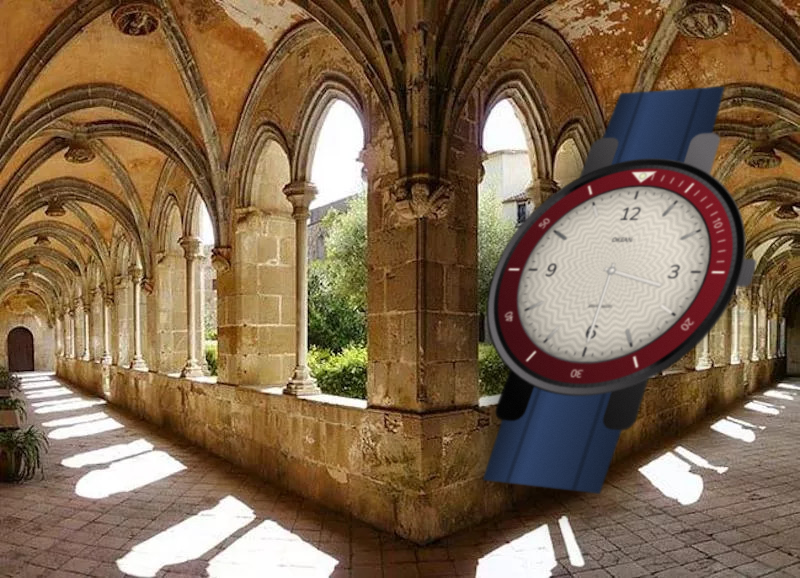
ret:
3:30
